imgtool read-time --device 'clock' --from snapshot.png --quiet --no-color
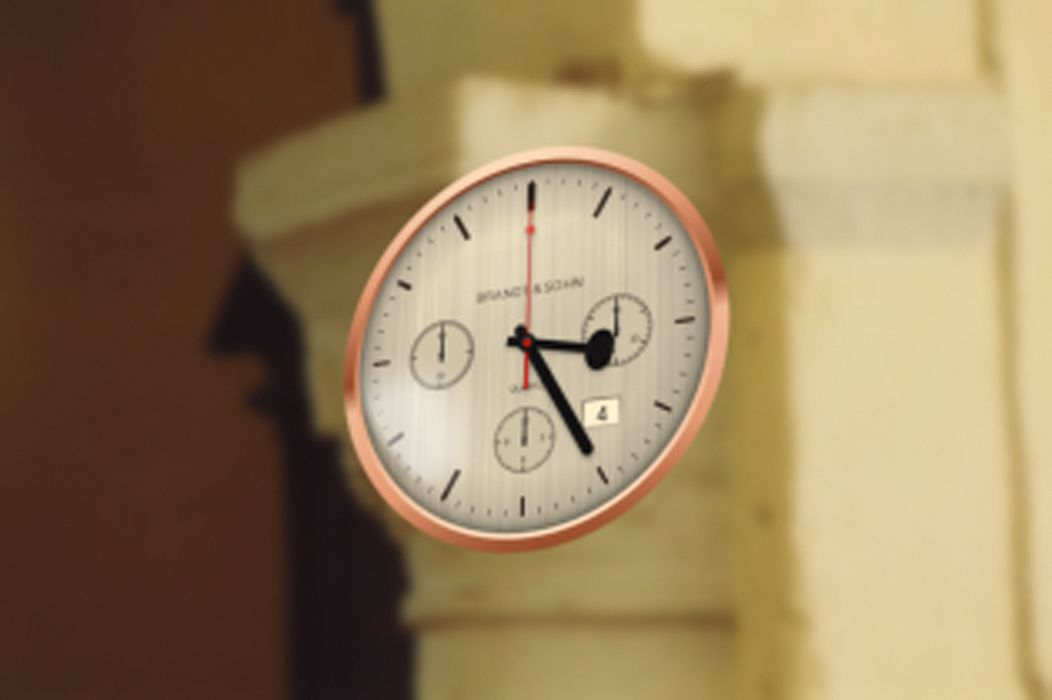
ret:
3:25
